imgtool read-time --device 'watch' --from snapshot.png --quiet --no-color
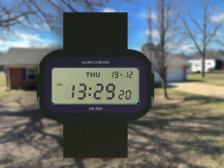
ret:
13:29:20
